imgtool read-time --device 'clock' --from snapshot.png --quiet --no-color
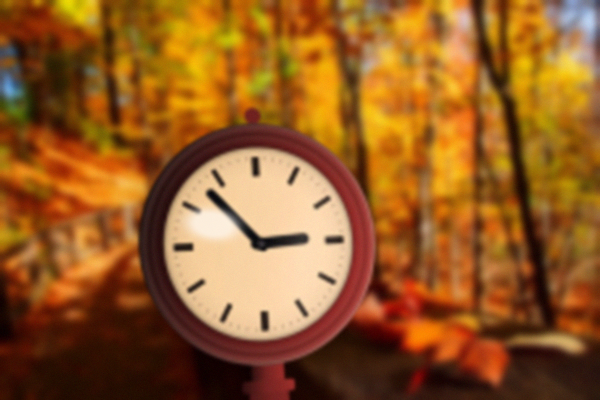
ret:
2:53
